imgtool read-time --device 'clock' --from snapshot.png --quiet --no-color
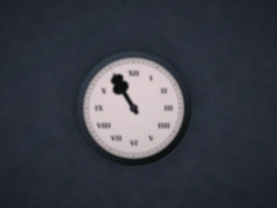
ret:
10:55
